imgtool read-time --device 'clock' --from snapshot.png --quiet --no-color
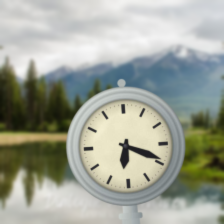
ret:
6:19
